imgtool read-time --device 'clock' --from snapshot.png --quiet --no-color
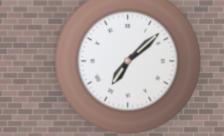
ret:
7:08
